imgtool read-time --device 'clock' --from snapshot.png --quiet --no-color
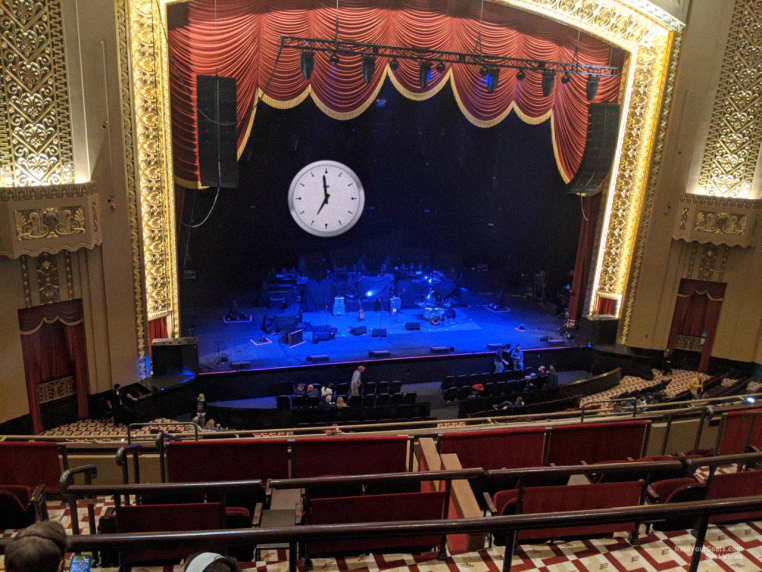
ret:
6:59
